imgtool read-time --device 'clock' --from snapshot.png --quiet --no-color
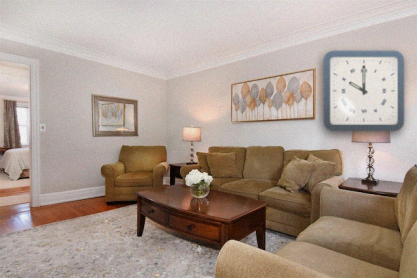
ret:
10:00
